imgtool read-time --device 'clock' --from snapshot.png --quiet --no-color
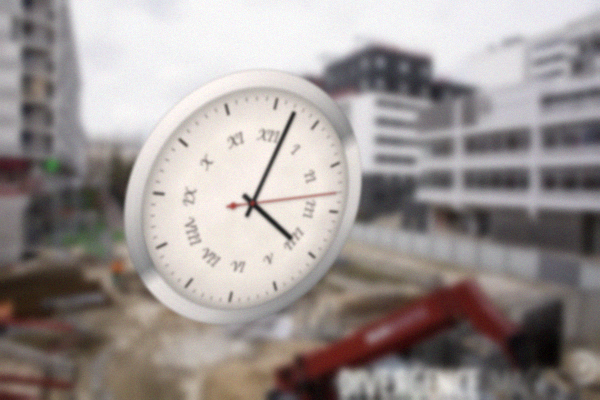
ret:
4:02:13
